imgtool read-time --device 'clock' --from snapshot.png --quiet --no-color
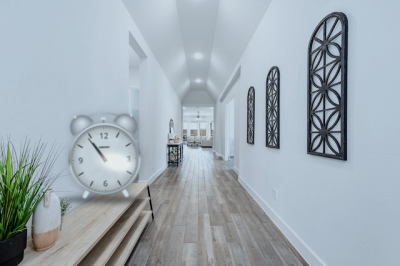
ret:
10:54
